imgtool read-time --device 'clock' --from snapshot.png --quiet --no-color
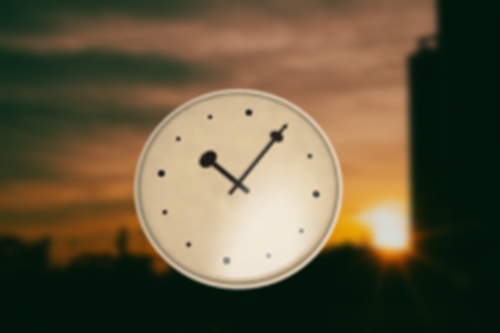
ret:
10:05
